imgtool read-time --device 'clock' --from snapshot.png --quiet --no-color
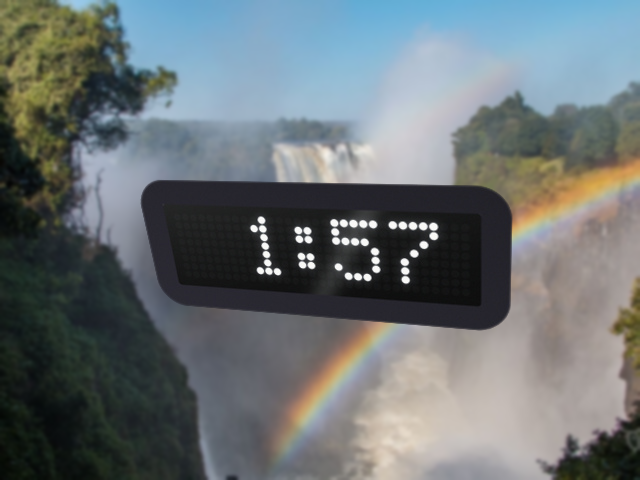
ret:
1:57
